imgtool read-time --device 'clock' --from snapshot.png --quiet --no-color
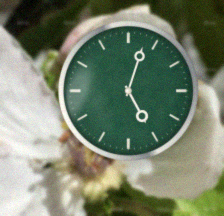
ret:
5:03
